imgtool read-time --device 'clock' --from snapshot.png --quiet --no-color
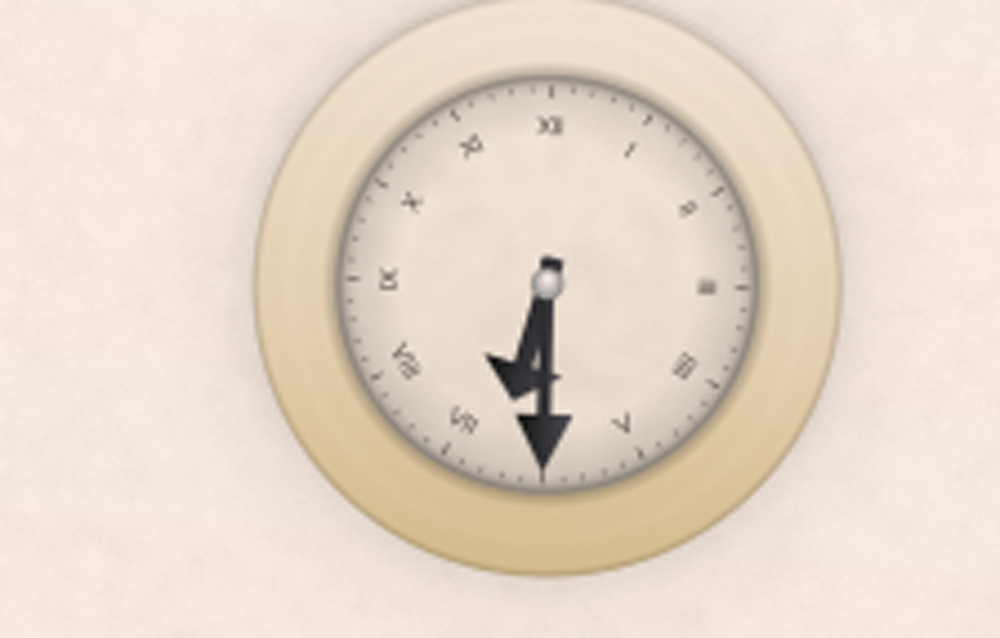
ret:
6:30
